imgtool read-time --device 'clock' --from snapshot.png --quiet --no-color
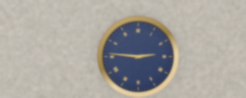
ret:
2:46
